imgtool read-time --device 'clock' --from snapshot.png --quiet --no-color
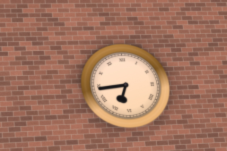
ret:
6:44
